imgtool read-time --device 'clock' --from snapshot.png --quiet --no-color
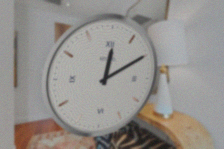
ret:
12:10
